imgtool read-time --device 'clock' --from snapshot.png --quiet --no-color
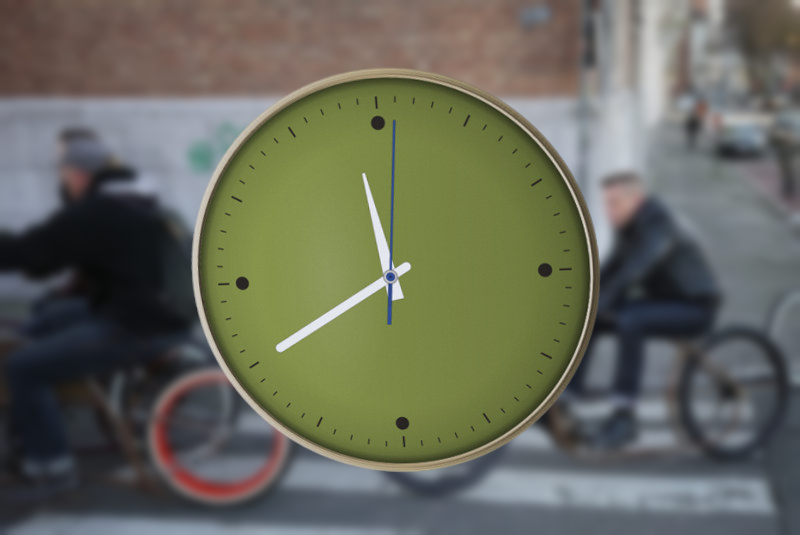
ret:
11:40:01
